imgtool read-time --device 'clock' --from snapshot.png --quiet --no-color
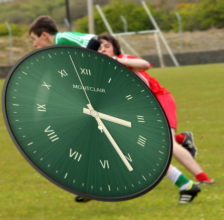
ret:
3:25:58
